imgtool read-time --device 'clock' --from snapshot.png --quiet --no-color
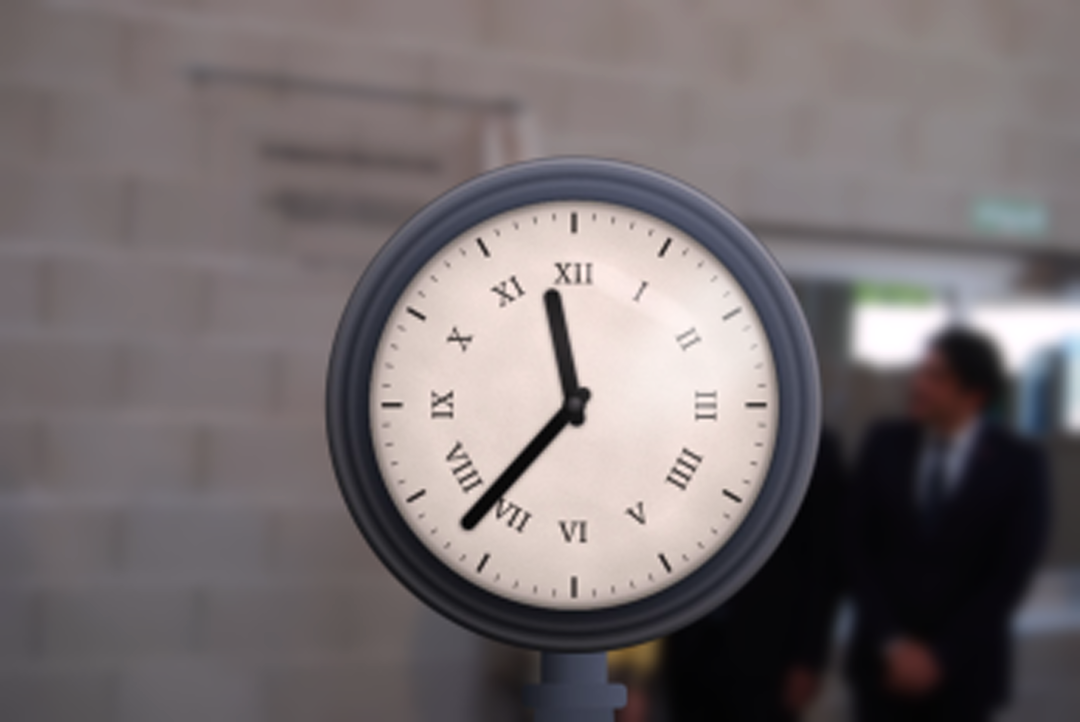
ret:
11:37
